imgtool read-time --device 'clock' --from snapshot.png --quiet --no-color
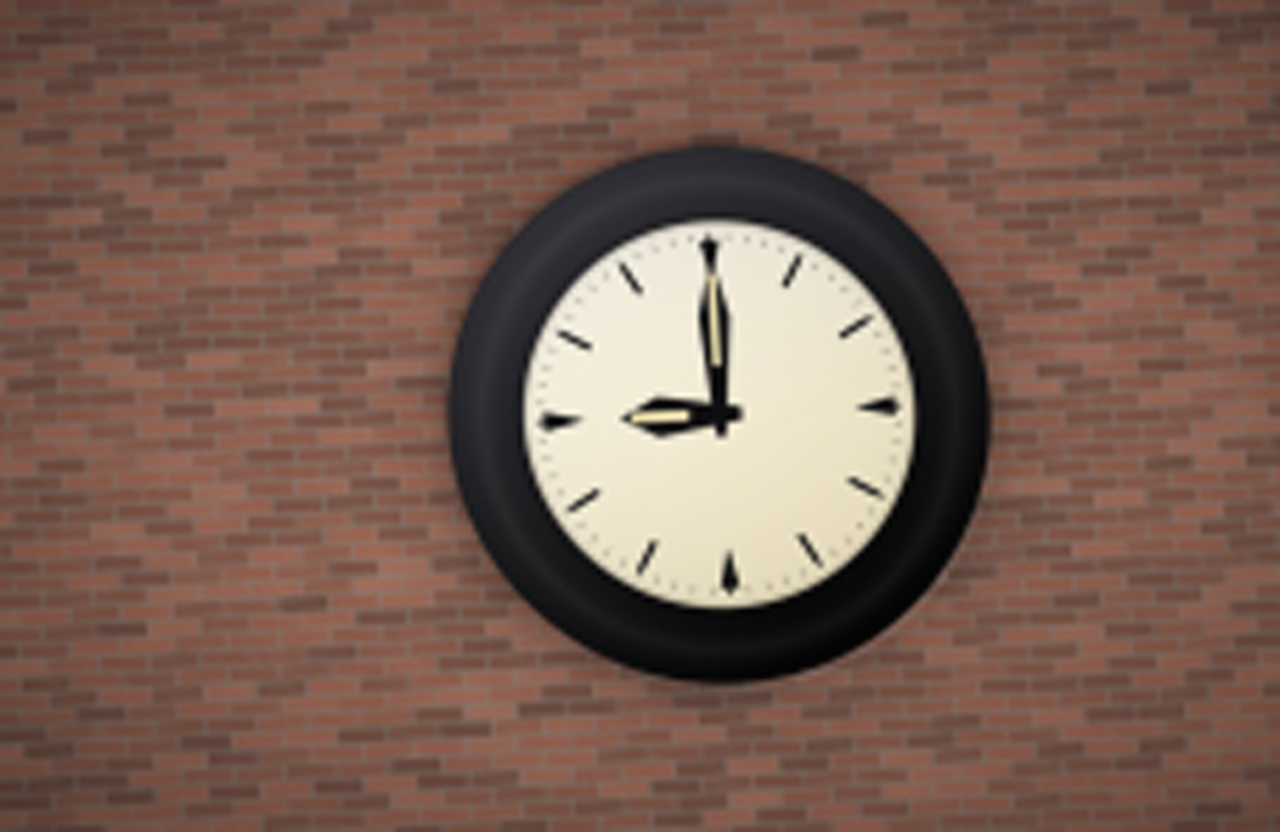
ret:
9:00
